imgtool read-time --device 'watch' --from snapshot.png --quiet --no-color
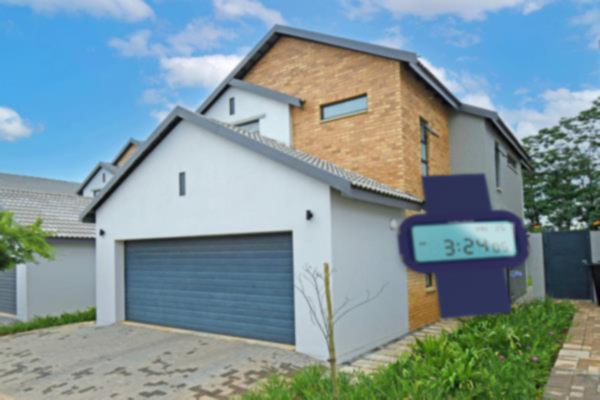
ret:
3:24
